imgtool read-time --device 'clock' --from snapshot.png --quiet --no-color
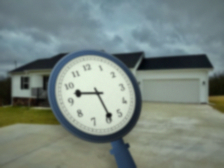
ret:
9:29
